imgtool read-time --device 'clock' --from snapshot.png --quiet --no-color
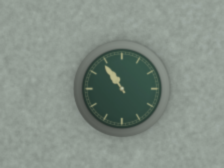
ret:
10:54
